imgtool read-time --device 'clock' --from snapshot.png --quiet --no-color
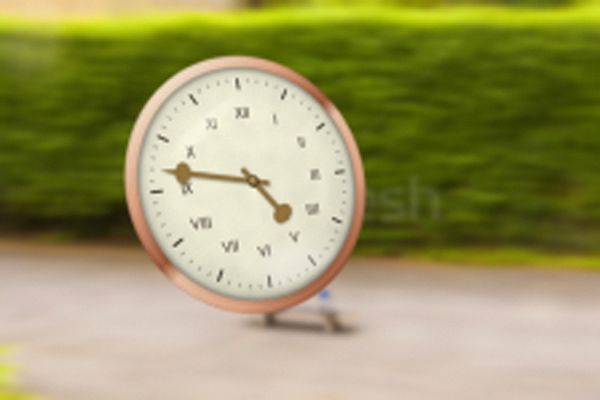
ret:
4:47
